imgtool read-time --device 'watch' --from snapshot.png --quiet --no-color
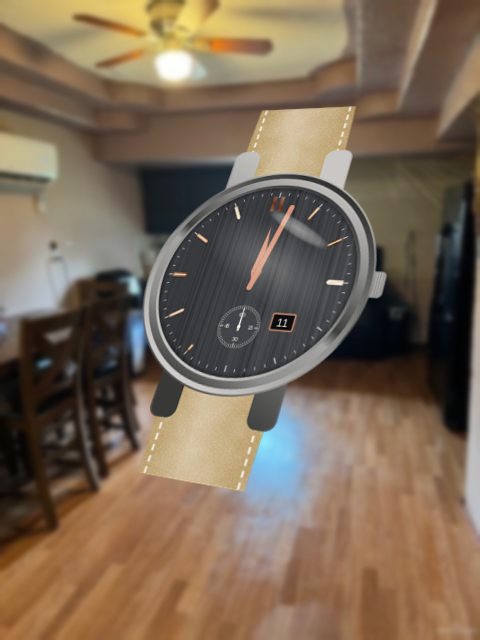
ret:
12:02
